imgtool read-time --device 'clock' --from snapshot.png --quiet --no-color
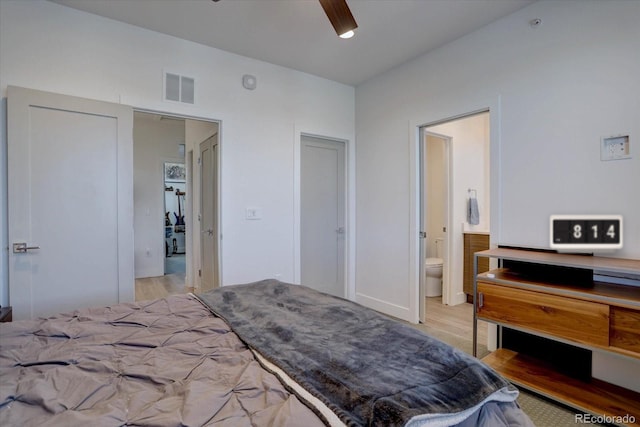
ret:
8:14
